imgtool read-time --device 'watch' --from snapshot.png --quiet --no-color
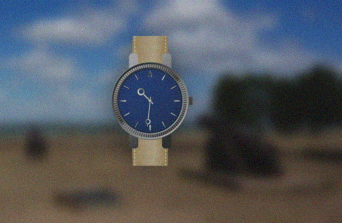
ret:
10:31
